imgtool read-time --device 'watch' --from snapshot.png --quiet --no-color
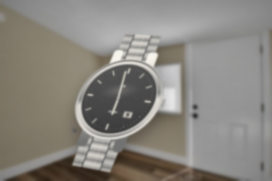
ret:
5:59
